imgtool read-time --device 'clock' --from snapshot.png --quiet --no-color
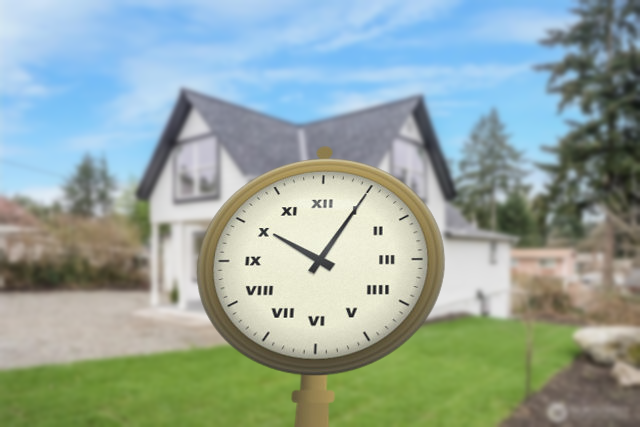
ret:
10:05
